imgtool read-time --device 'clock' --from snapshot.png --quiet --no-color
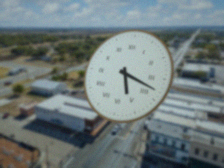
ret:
5:18
